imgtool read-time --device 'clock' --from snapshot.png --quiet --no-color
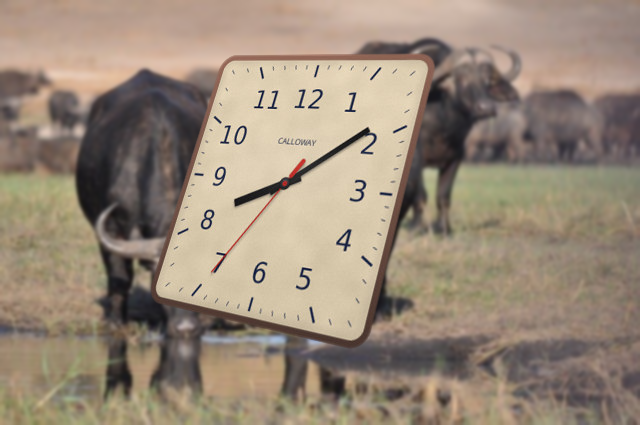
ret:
8:08:35
